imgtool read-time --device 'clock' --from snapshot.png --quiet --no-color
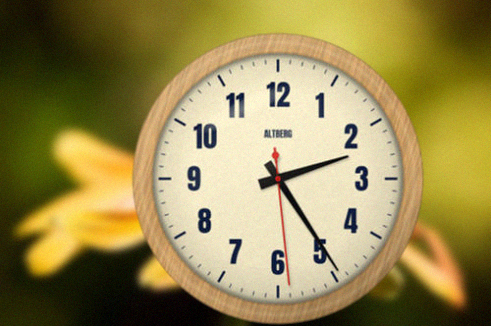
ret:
2:24:29
